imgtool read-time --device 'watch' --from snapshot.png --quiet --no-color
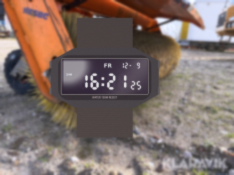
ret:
16:21
